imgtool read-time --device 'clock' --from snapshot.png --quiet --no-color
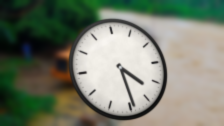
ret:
4:29
